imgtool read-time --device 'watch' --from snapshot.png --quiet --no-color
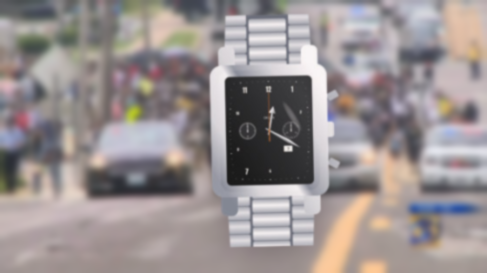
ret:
12:20
